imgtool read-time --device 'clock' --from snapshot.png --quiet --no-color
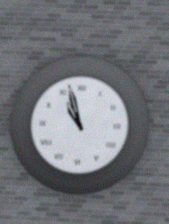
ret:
10:57
